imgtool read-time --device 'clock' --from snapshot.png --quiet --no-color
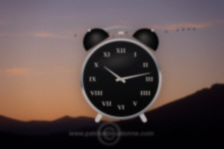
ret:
10:13
